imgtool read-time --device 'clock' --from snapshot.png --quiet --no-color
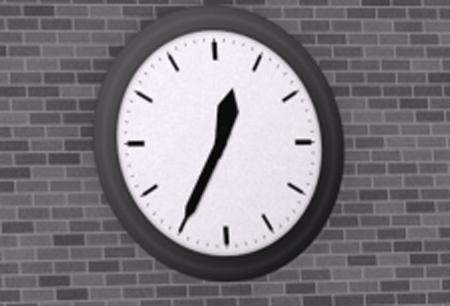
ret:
12:35
